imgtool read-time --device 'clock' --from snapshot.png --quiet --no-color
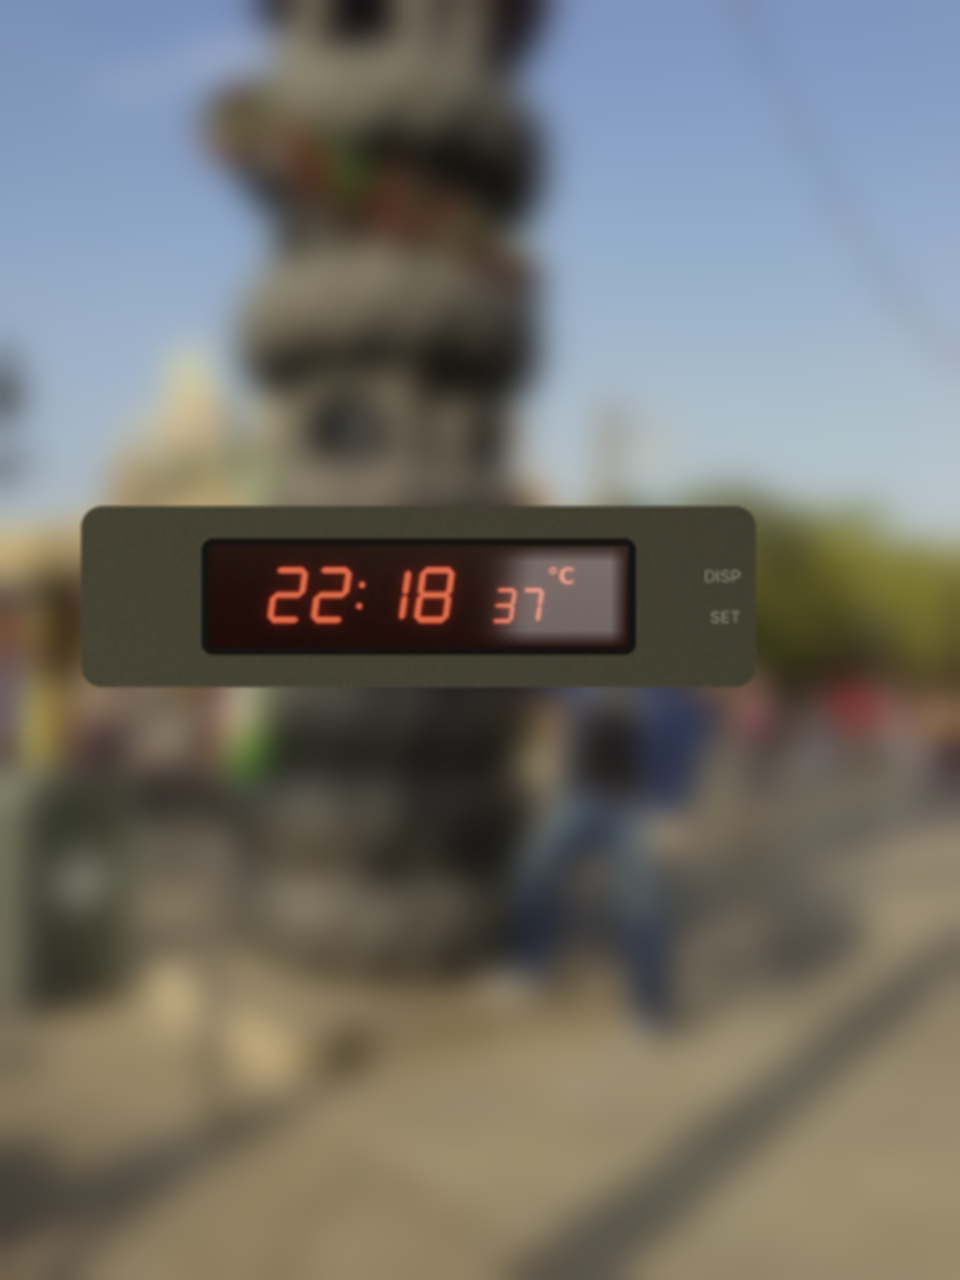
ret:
22:18
